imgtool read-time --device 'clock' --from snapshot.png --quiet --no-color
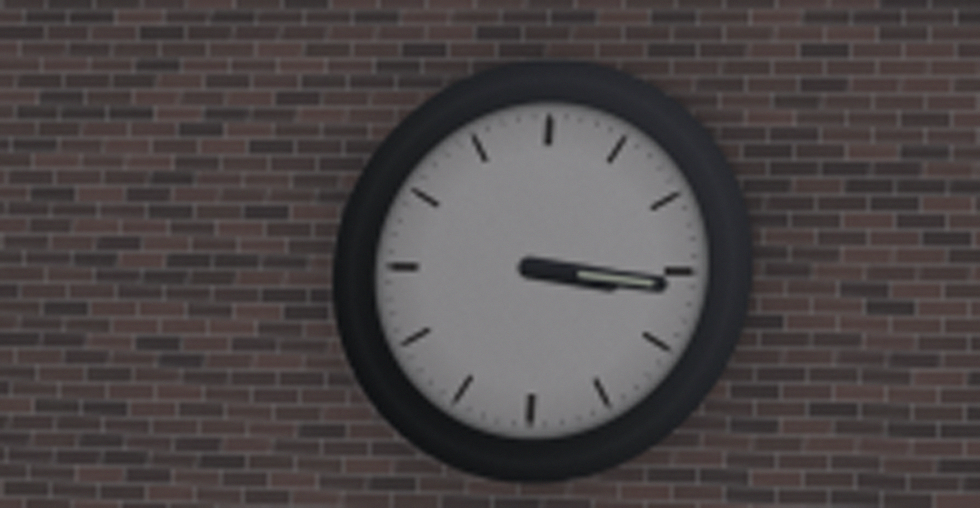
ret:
3:16
